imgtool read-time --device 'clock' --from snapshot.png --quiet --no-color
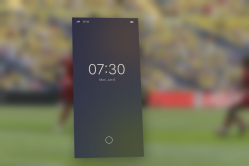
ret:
7:30
